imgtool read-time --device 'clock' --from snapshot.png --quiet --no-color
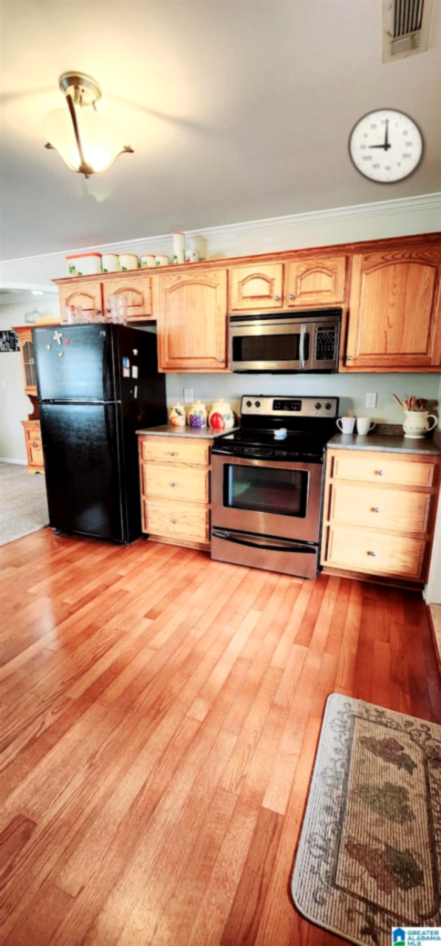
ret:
9:01
